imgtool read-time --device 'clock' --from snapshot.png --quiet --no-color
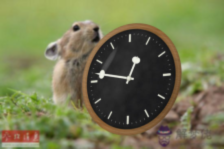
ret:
12:47
